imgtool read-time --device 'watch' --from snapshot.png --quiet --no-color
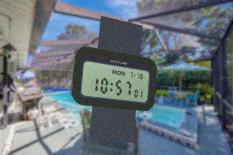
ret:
10:57:01
